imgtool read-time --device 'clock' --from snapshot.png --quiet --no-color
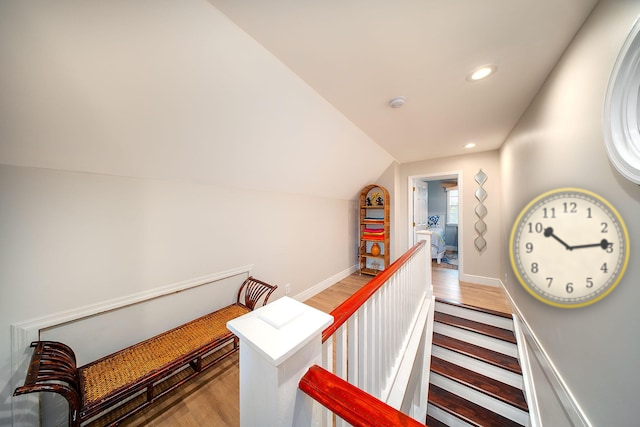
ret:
10:14
